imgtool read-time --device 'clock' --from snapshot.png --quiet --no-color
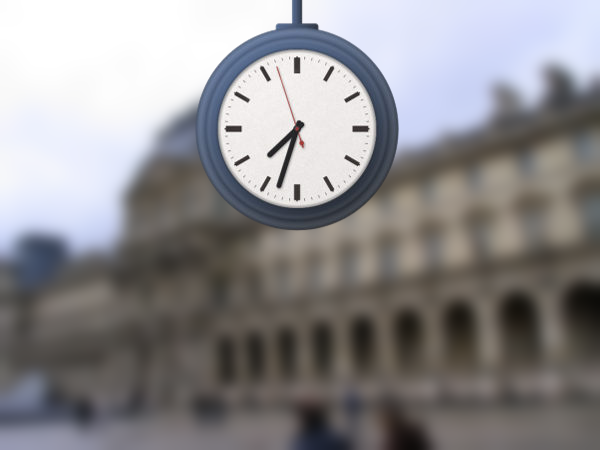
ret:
7:32:57
